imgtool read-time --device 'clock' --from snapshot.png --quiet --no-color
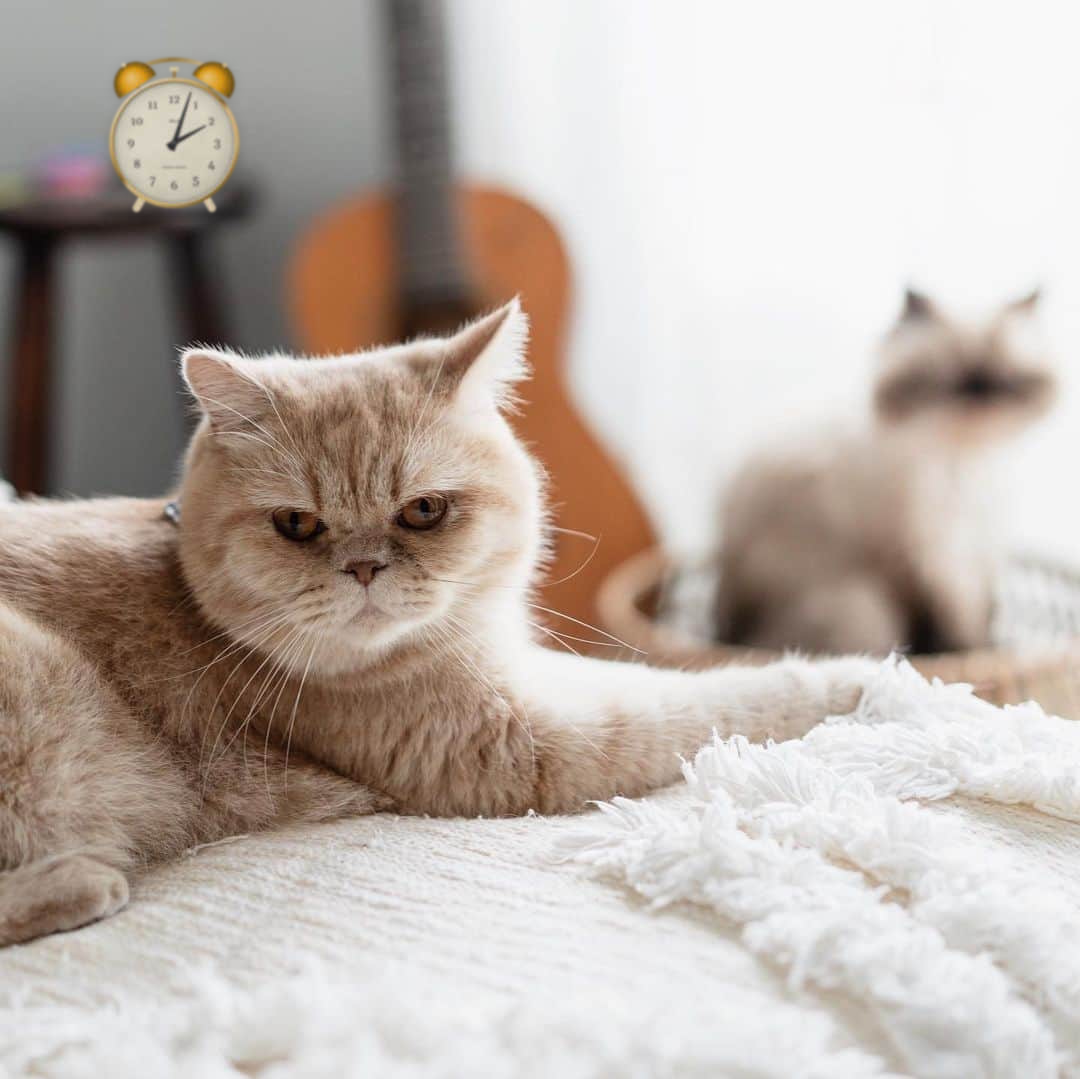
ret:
2:03
